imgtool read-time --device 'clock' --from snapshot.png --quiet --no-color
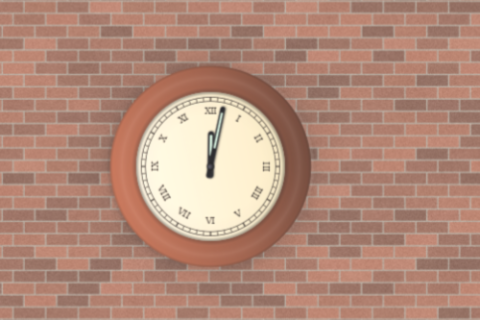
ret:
12:02
